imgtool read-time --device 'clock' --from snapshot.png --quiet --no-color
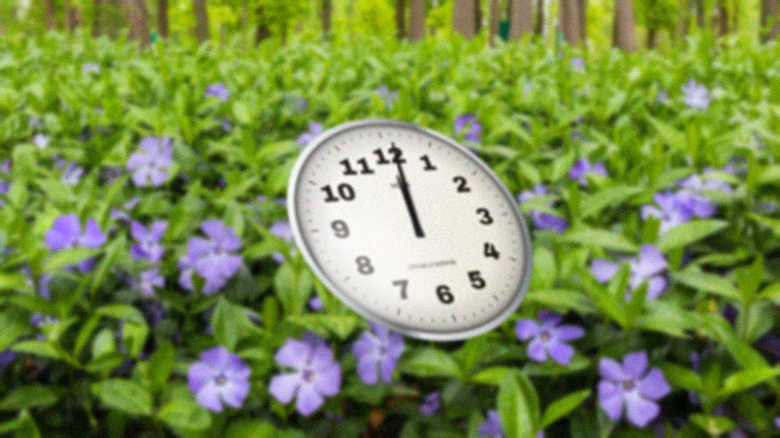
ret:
12:01
